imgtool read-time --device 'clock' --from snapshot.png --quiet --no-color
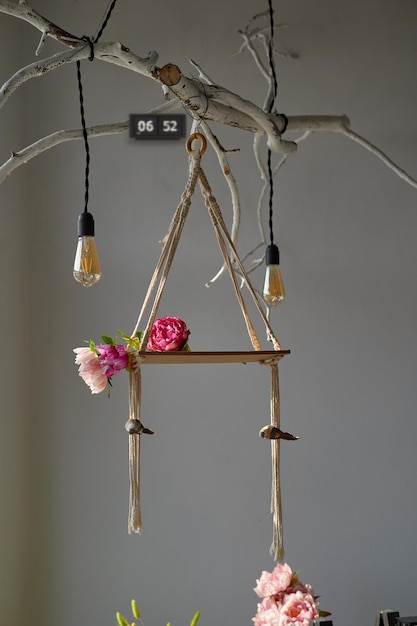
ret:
6:52
